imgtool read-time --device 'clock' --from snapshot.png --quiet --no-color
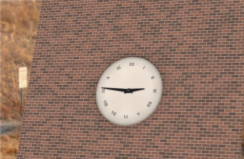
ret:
2:46
